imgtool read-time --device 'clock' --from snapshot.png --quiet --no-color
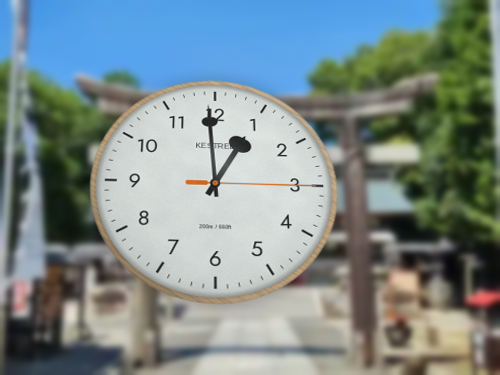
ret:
12:59:15
